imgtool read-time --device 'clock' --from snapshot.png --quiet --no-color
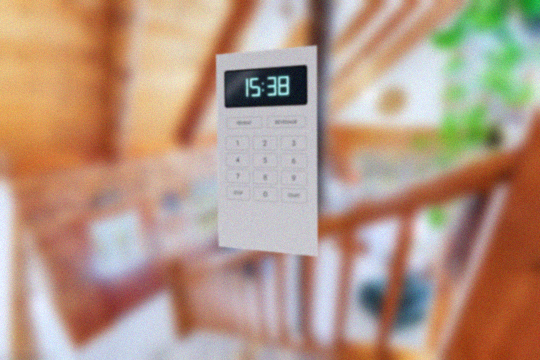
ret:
15:38
